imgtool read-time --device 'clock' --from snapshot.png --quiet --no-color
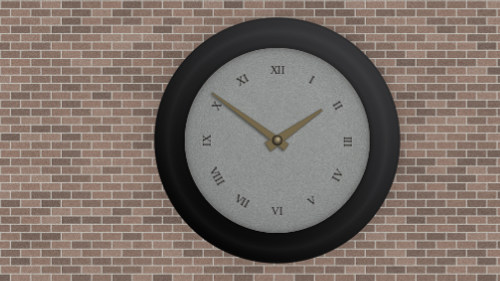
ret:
1:51
